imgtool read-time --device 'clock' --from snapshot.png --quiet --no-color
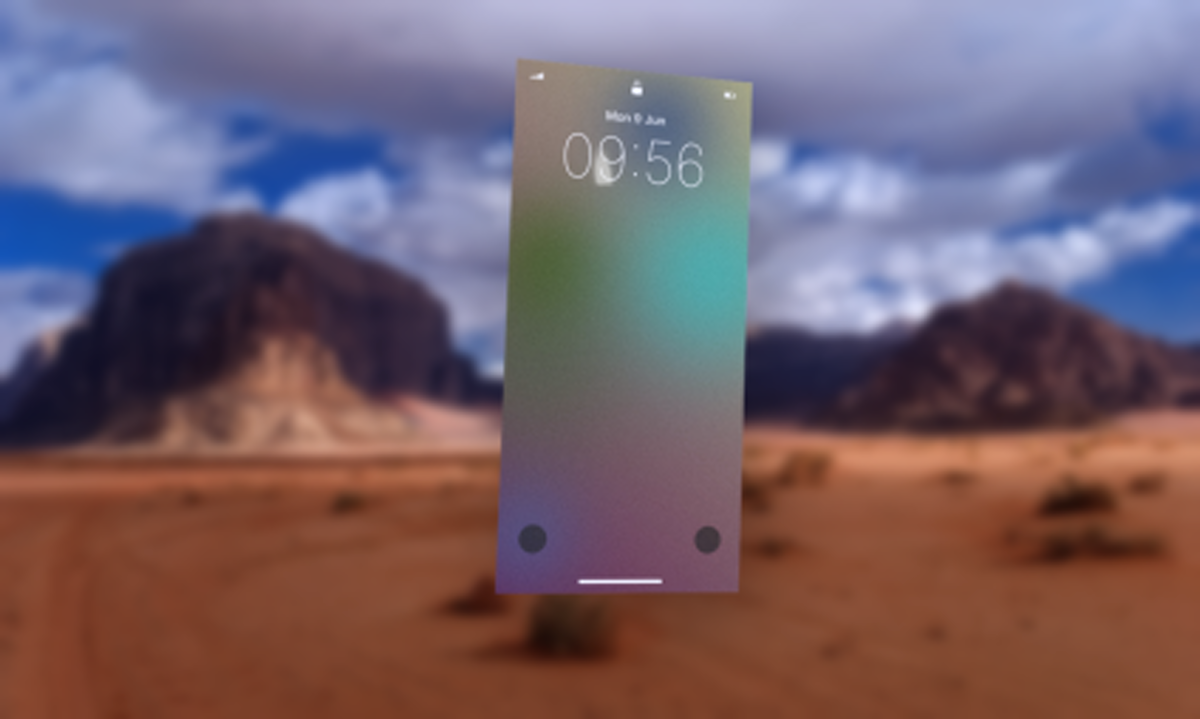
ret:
9:56
